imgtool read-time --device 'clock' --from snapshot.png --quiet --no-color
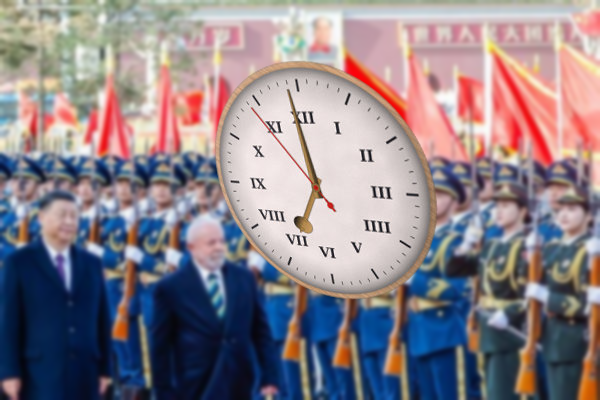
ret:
6:58:54
